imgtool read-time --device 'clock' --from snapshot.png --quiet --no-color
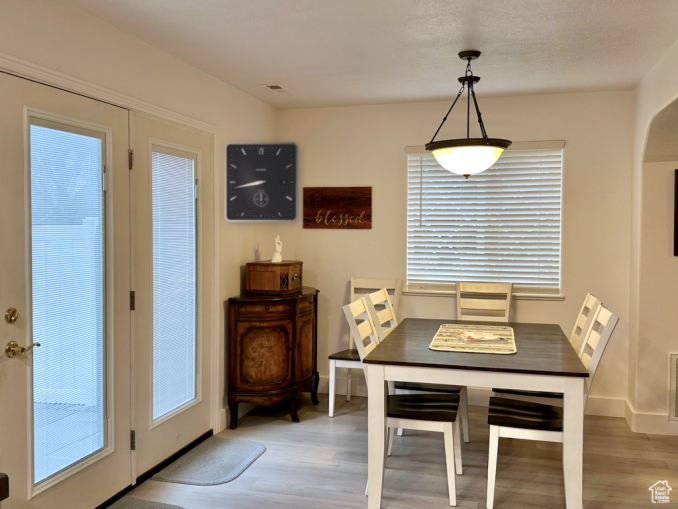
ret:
8:43
